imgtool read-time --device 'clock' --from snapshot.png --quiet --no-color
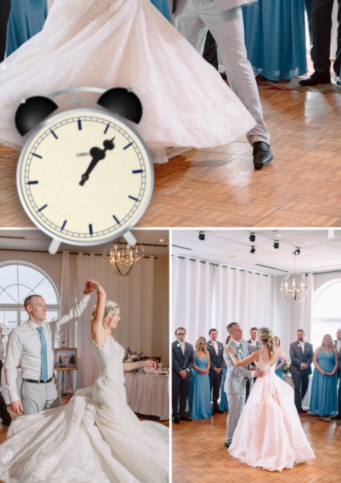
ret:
1:07
